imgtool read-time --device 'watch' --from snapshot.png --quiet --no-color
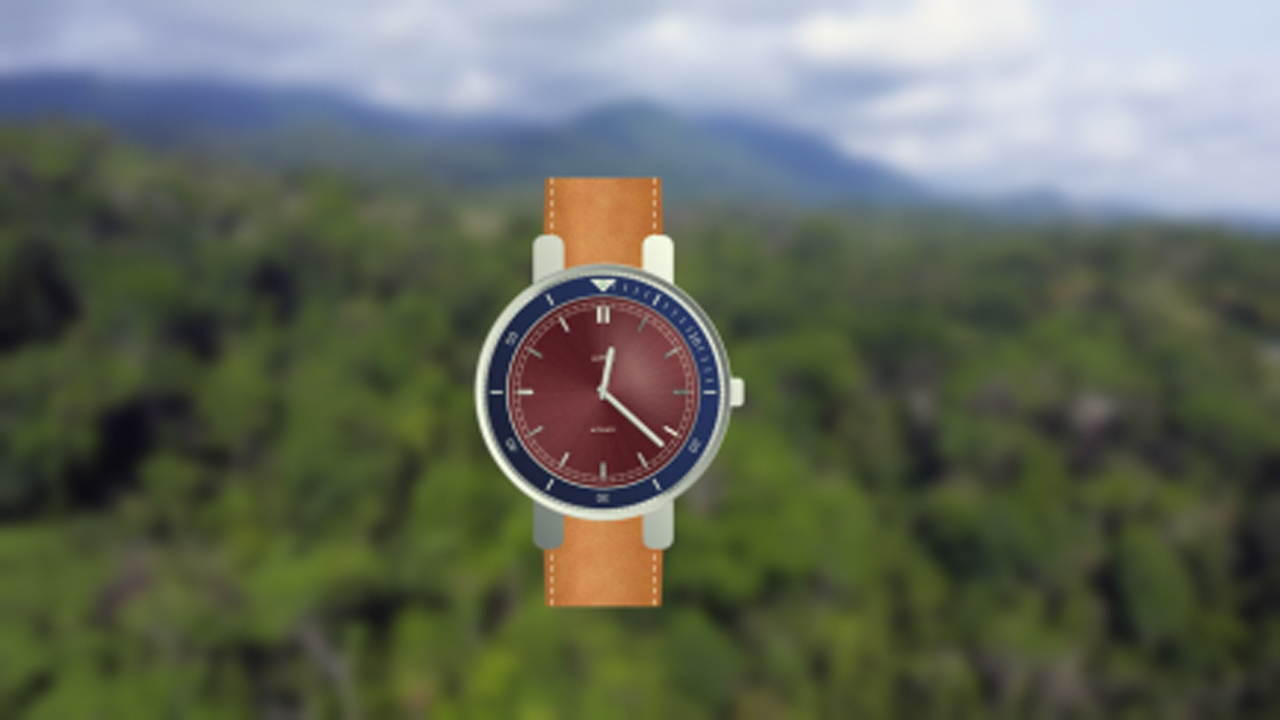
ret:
12:22
